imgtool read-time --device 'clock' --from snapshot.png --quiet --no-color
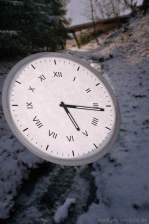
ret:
5:16
